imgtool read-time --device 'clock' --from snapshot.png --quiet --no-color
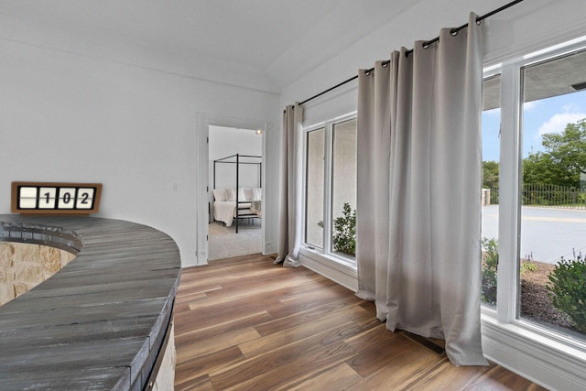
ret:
1:02
